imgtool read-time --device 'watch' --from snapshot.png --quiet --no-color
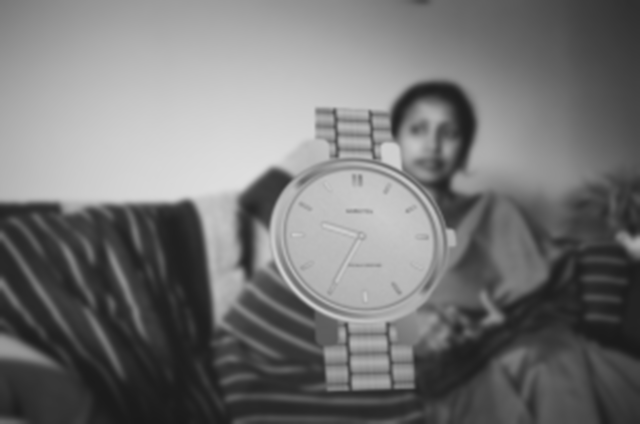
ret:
9:35
